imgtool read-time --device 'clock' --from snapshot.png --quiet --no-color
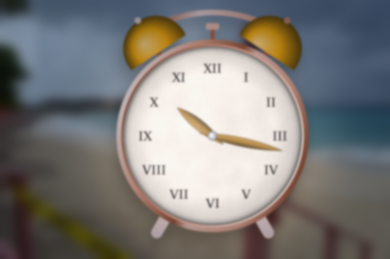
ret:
10:17
